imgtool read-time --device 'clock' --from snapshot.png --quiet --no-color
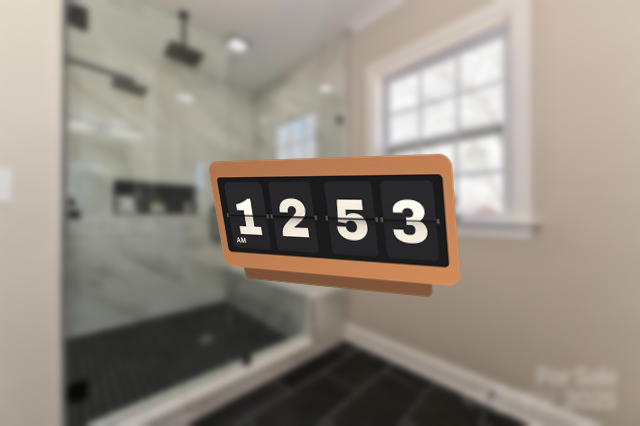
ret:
12:53
